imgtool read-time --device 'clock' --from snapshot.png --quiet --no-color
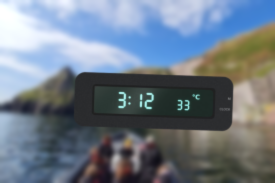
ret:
3:12
